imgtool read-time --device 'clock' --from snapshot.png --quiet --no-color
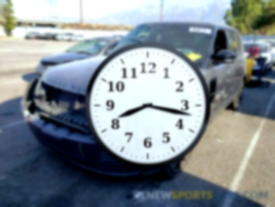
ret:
8:17
